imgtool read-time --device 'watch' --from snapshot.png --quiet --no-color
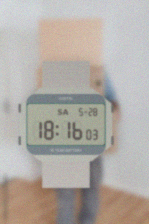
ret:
18:16:03
